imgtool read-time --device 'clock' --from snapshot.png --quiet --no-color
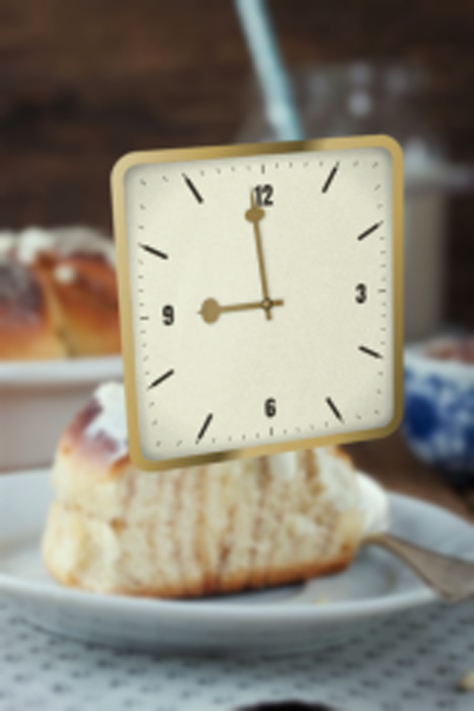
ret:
8:59
